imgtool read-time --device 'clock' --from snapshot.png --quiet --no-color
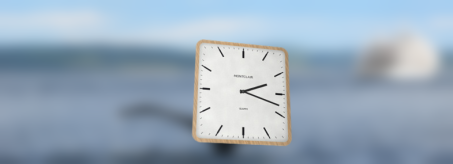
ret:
2:18
